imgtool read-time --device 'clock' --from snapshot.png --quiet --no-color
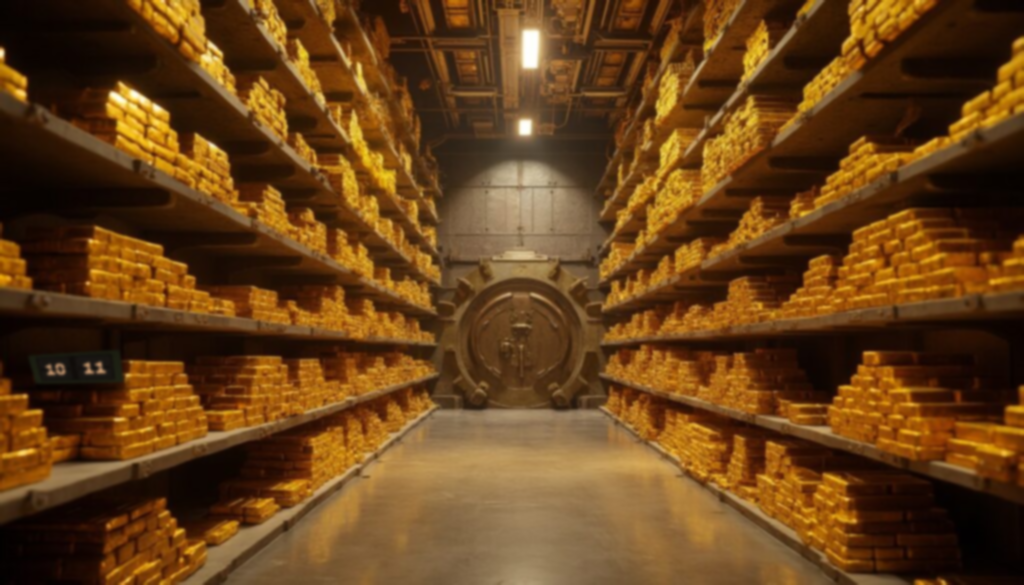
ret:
10:11
